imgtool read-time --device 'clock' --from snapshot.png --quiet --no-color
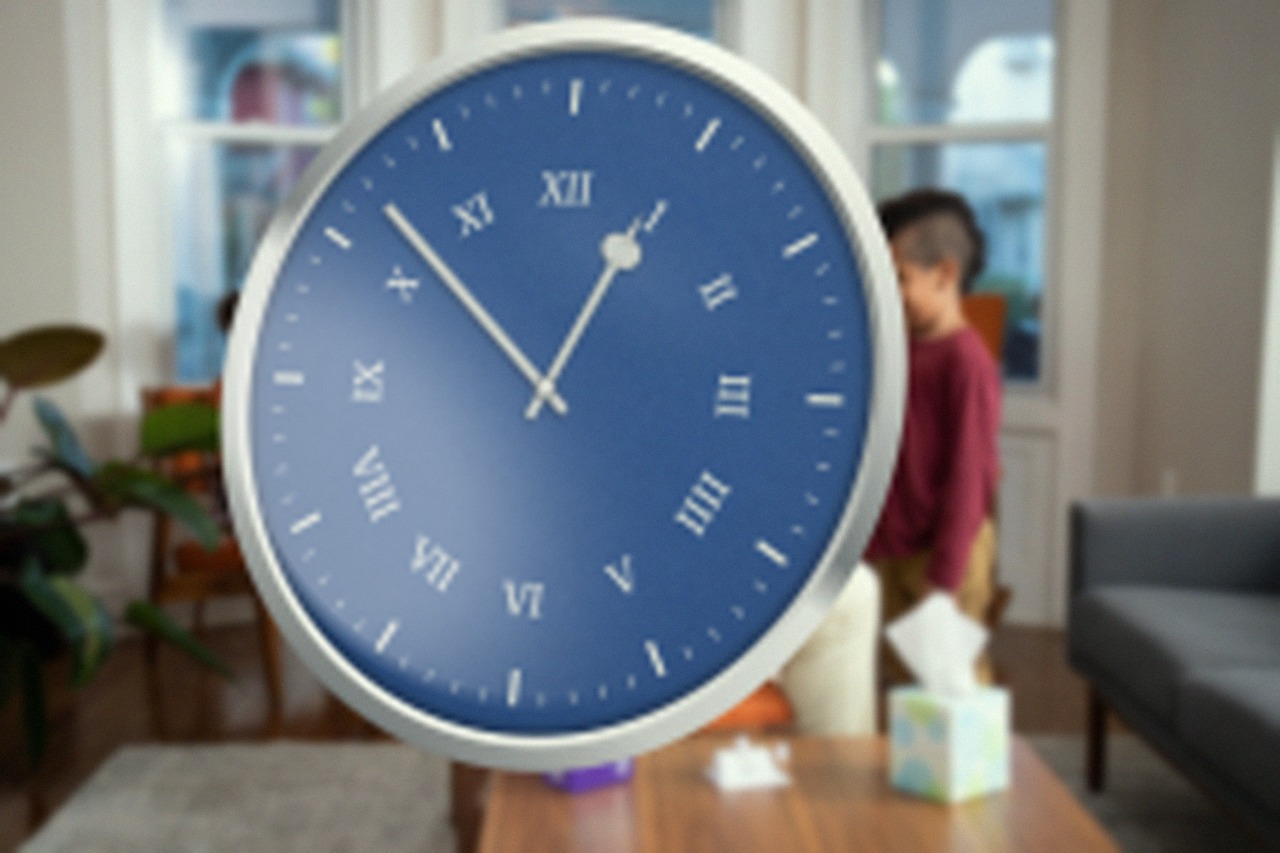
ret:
12:52
